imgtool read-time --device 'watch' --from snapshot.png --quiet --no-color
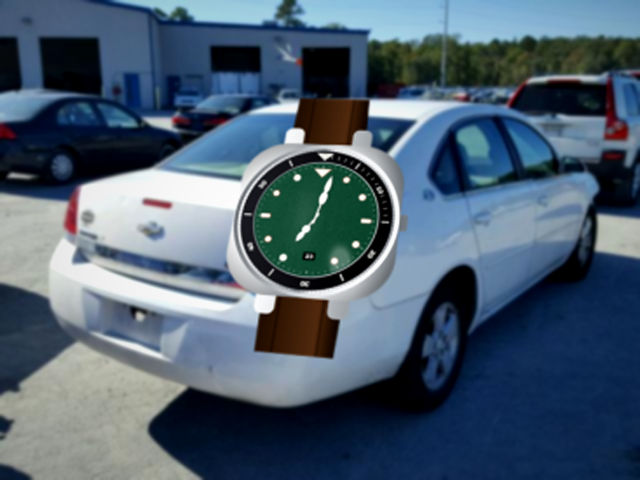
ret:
7:02
